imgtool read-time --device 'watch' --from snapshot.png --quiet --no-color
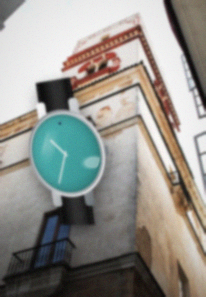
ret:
10:34
